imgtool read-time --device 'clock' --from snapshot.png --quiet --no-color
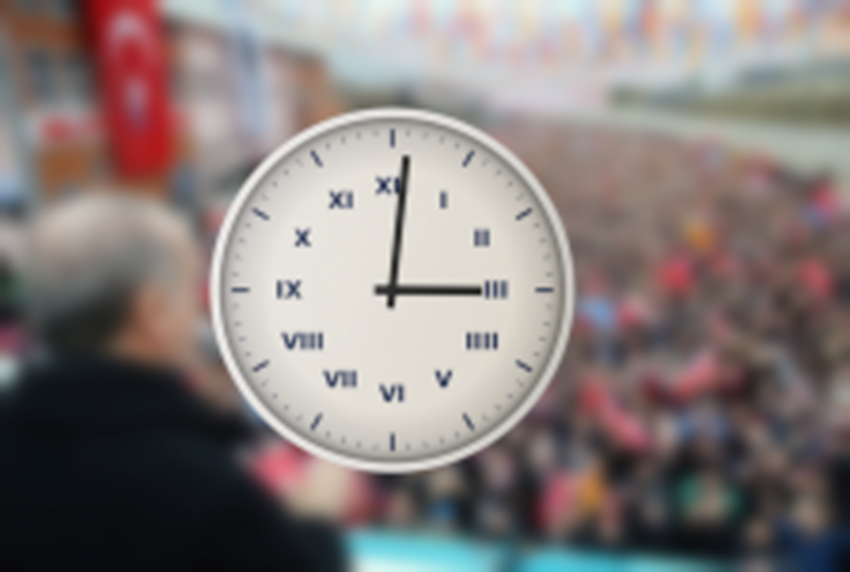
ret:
3:01
